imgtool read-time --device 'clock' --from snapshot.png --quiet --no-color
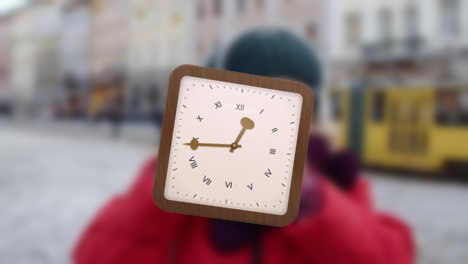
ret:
12:44
